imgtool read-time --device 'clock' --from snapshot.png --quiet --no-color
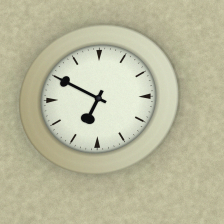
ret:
6:50
